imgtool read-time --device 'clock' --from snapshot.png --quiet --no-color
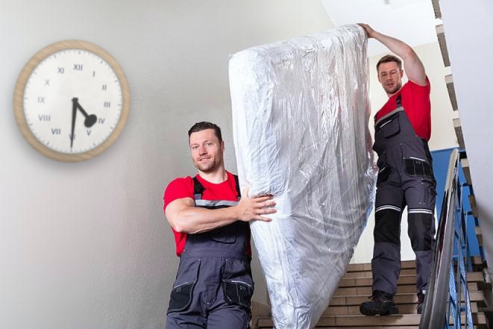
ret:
4:30
